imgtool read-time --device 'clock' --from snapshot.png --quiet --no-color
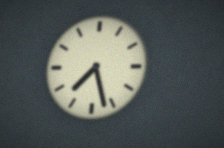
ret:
7:27
